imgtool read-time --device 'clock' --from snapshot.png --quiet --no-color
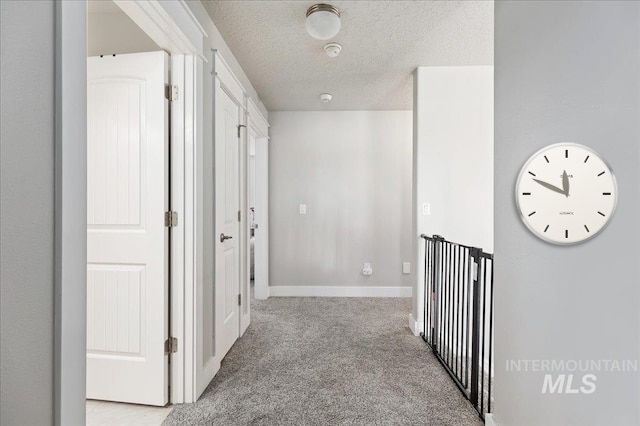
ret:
11:49
